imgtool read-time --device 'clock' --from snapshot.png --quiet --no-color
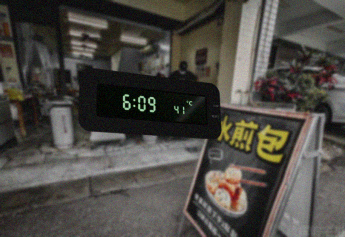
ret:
6:09
